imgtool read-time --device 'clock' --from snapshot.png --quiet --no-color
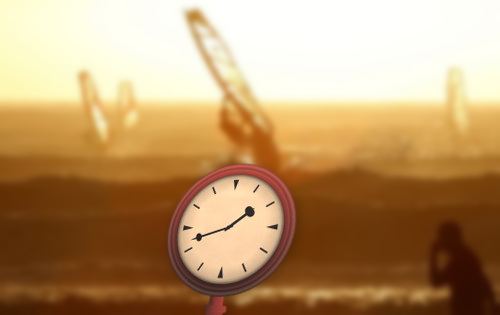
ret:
1:42
